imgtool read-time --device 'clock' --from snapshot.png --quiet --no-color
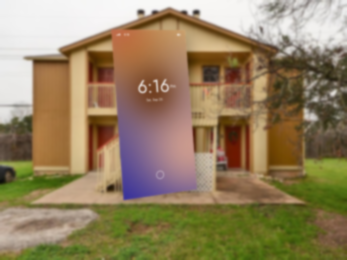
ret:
6:16
